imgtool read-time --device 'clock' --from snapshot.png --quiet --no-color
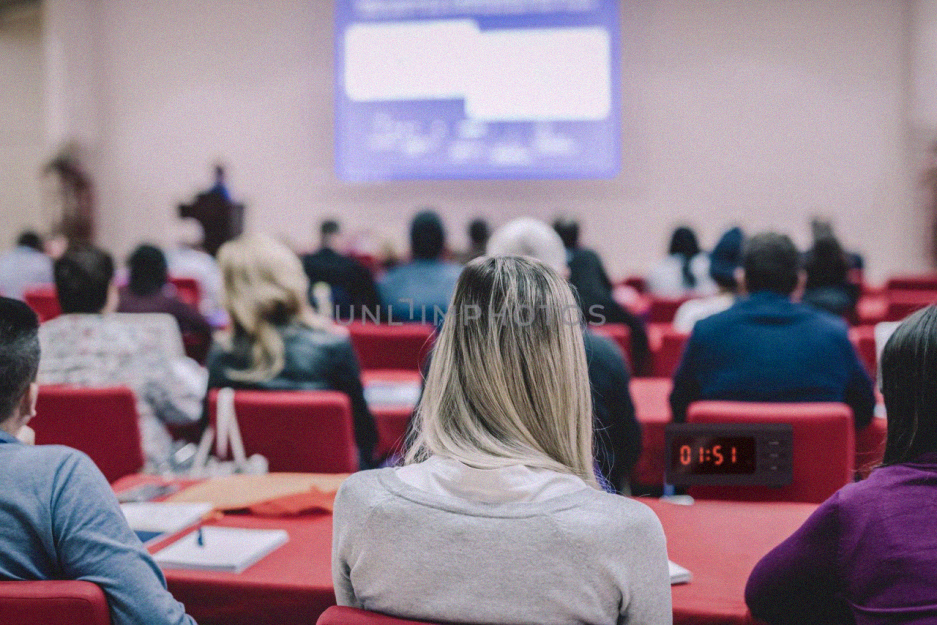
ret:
1:51
